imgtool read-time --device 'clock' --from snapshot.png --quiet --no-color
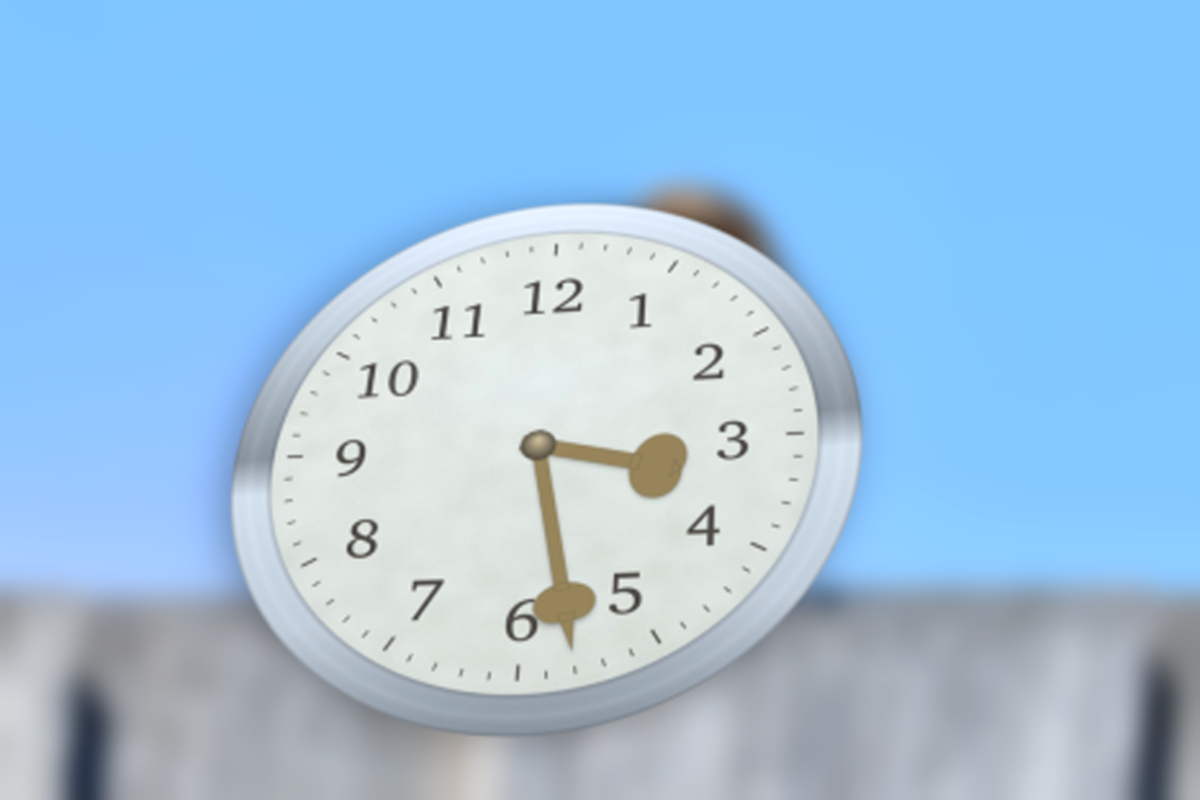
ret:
3:28
